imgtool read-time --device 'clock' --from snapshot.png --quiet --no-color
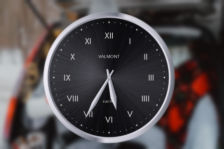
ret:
5:35
